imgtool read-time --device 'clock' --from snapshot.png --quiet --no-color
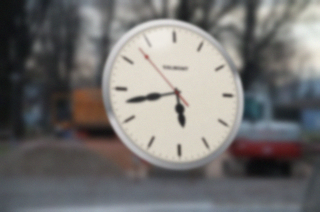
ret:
5:42:53
